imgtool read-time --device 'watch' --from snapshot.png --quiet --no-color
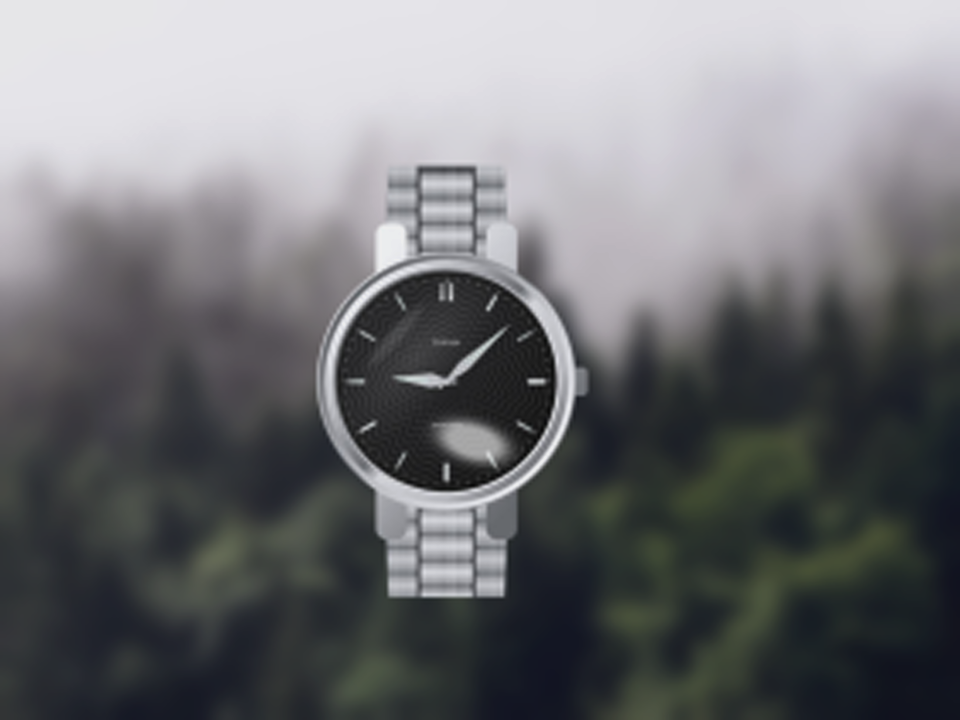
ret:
9:08
